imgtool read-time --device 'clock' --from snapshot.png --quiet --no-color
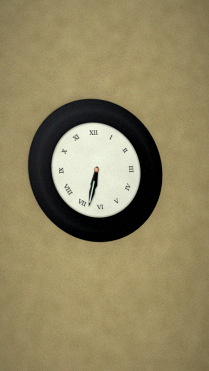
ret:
6:33
